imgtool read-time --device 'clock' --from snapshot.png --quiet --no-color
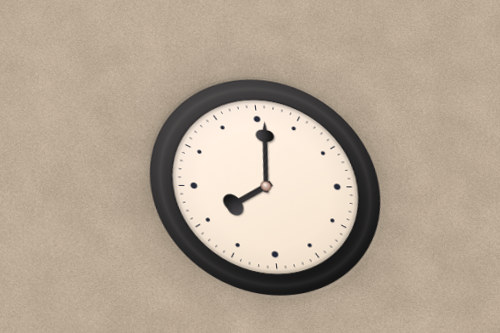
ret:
8:01
